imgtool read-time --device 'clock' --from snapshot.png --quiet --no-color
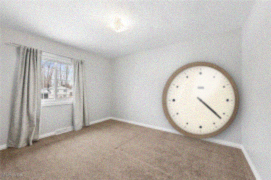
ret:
4:22
